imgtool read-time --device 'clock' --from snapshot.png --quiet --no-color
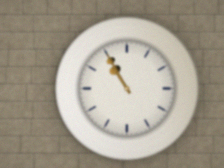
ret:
10:55
